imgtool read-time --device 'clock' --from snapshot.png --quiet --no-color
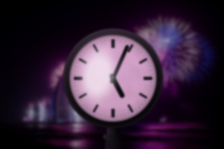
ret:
5:04
